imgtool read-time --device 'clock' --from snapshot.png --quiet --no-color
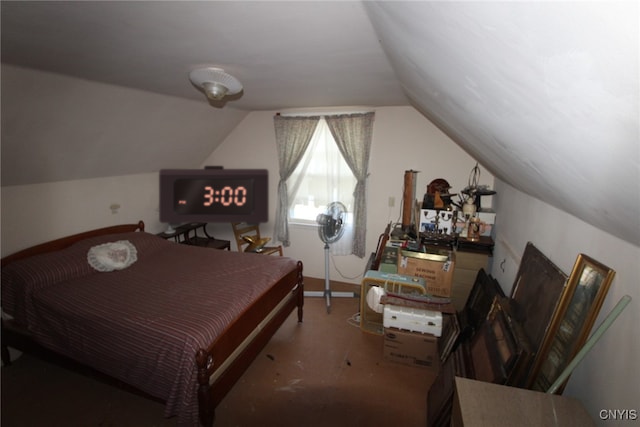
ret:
3:00
